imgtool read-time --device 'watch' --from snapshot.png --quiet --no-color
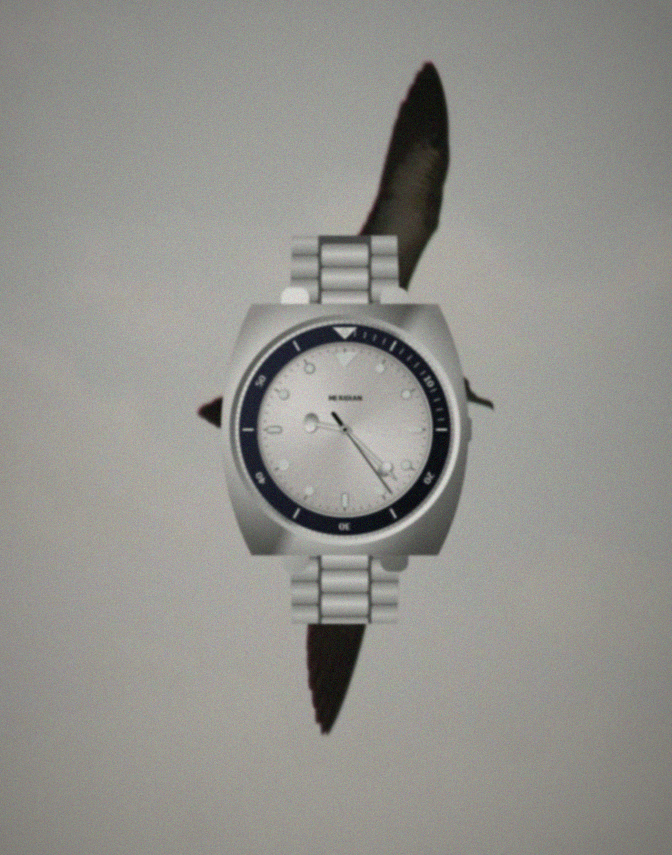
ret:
9:22:24
